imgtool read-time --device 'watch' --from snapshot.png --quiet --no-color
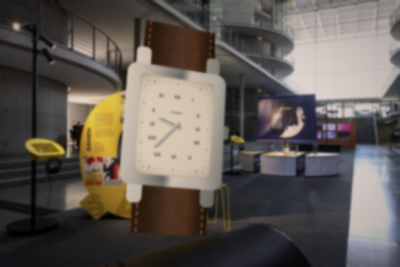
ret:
9:37
